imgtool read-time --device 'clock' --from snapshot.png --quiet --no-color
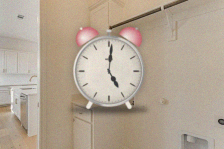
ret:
5:01
